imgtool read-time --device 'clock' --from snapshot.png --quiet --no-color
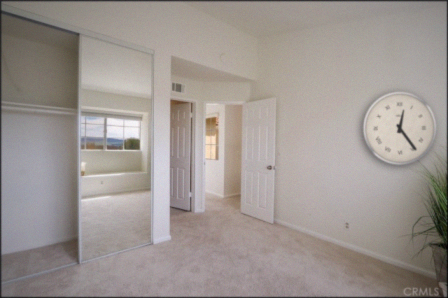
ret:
12:24
